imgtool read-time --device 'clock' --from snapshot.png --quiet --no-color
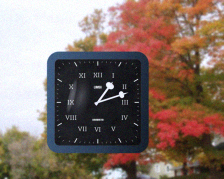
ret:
1:12
